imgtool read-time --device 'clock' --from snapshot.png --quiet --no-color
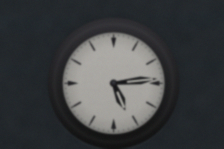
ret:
5:14
